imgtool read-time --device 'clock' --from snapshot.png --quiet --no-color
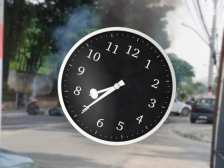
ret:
7:35
